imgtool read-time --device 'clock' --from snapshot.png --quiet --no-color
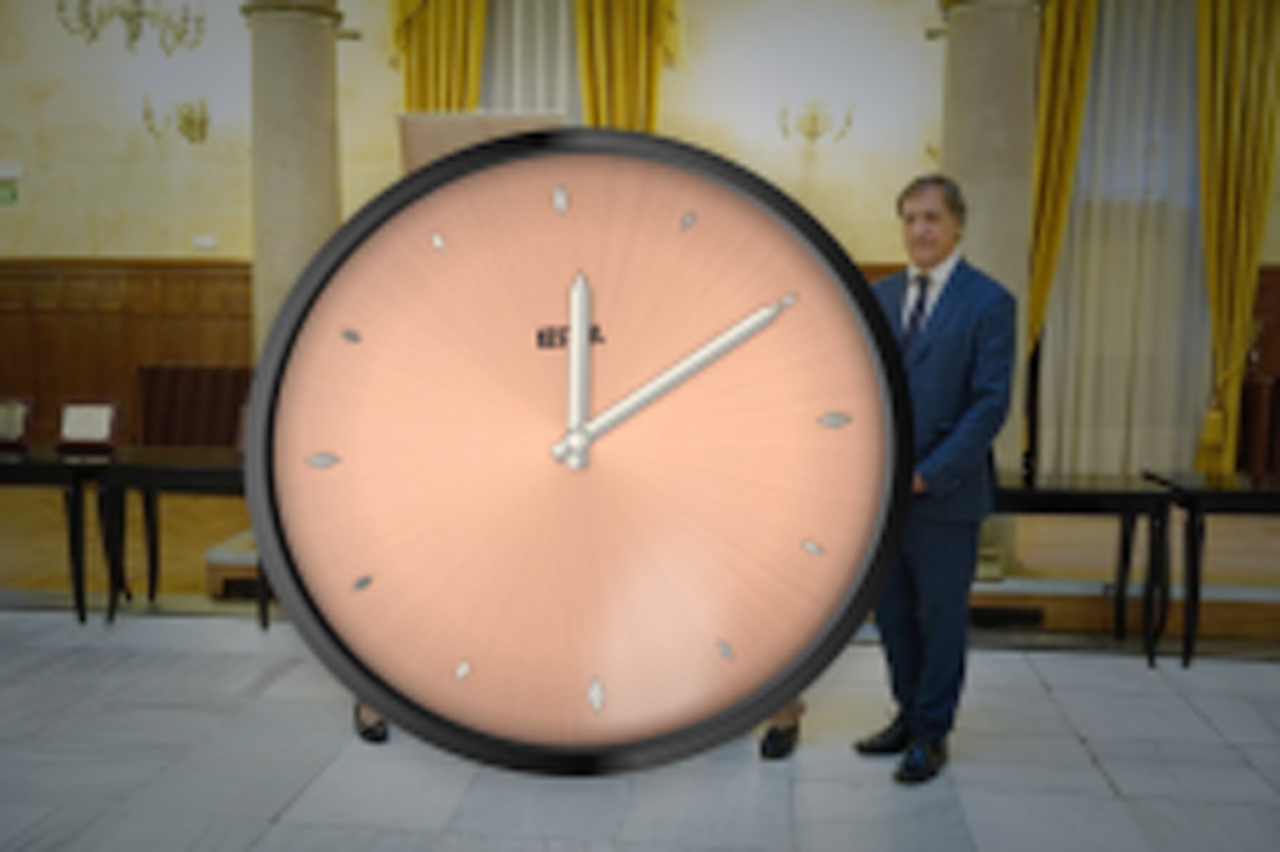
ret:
12:10
